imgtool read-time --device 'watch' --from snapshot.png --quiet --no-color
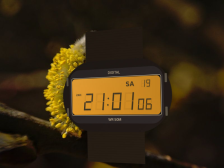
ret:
21:01:06
